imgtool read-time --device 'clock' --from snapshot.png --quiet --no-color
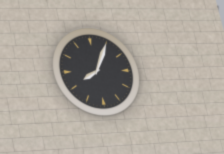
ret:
8:05
